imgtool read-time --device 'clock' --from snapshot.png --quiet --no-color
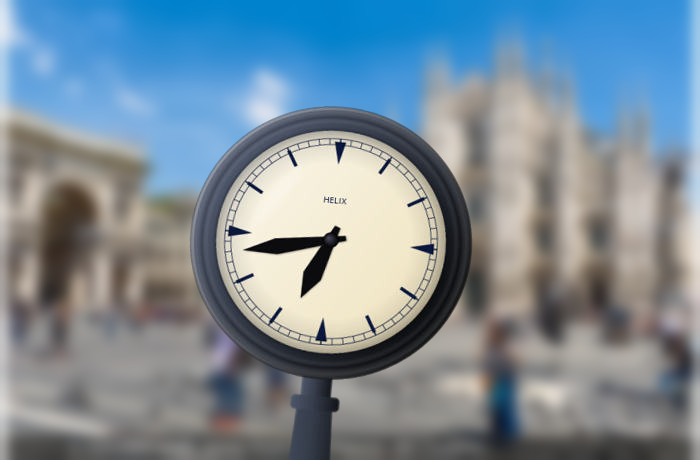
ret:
6:43
